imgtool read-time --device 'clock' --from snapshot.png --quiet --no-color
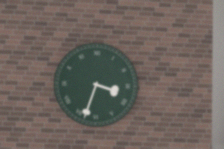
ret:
3:33
